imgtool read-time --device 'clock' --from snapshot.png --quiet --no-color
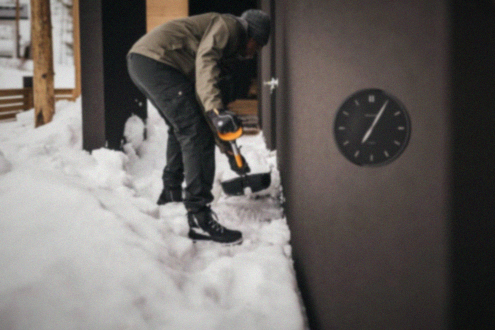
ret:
7:05
